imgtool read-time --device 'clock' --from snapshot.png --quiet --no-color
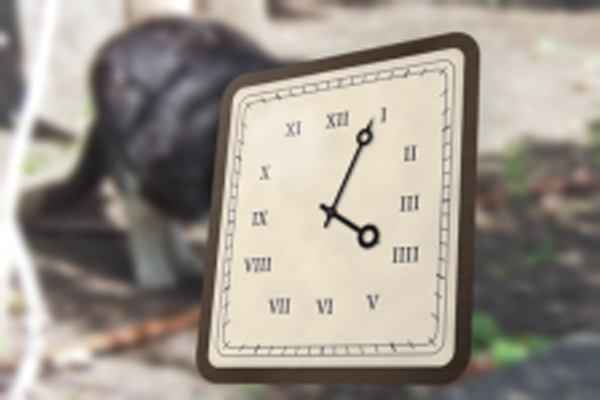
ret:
4:04
